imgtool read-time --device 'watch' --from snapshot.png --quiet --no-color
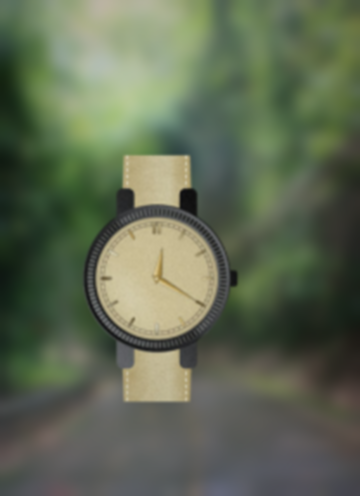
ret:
12:20
